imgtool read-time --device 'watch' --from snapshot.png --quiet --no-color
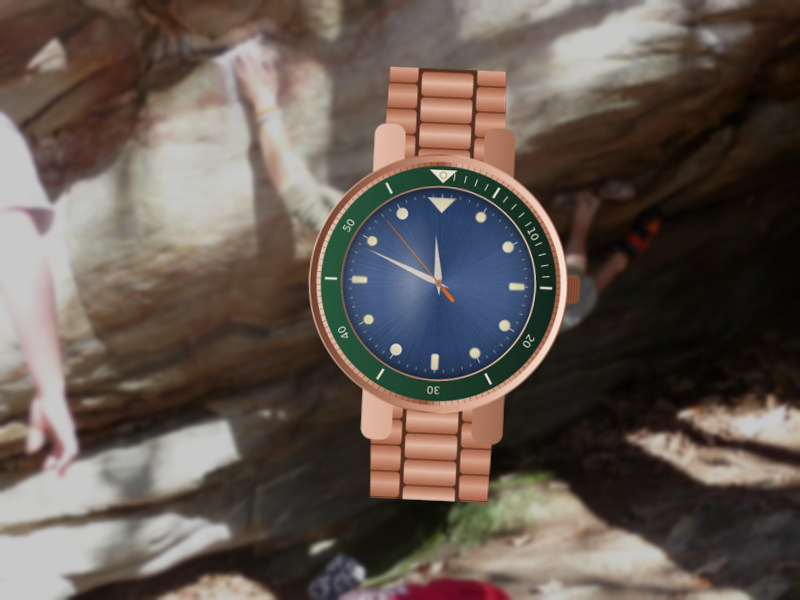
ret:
11:48:53
